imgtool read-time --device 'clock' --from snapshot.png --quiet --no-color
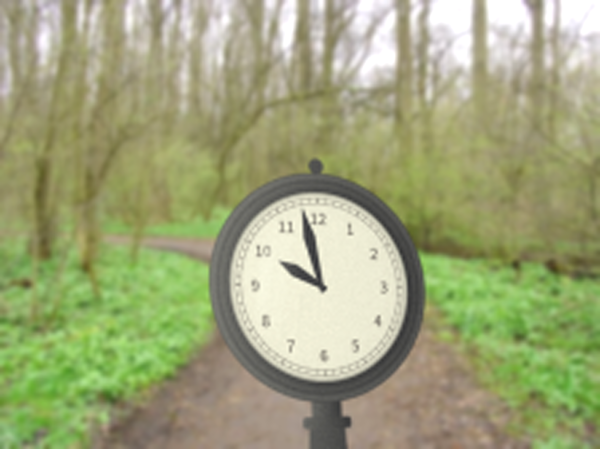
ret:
9:58
